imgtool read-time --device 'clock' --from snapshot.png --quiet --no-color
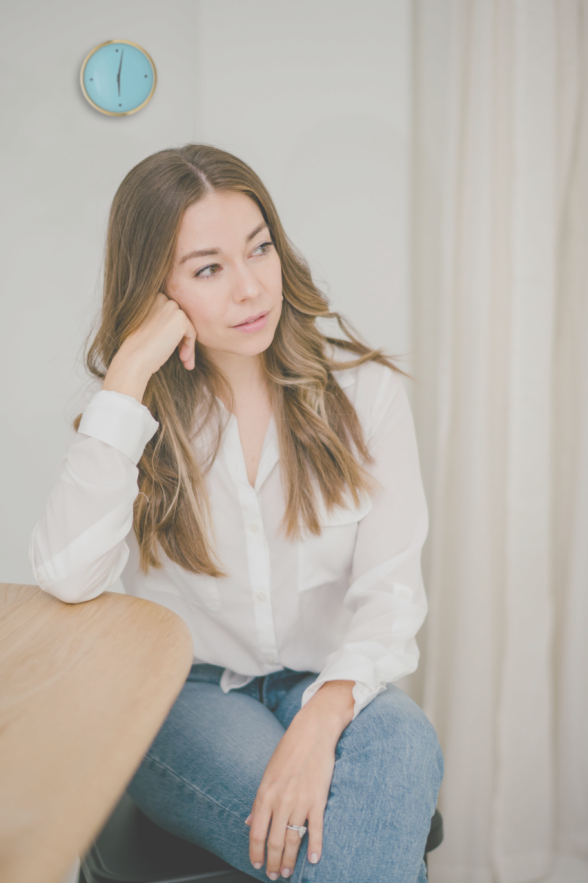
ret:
6:02
